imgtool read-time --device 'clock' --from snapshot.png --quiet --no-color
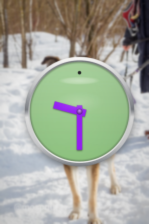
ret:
9:30
